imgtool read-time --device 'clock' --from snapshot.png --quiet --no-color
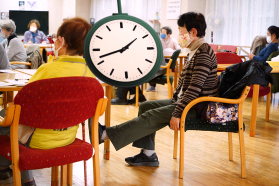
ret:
1:42
